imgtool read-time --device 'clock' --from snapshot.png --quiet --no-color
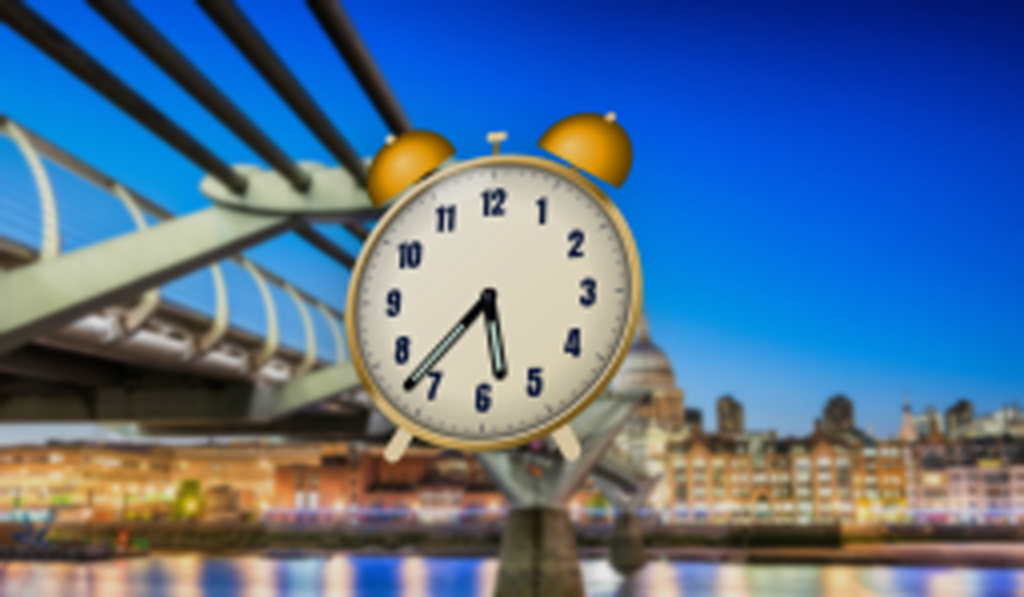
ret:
5:37
